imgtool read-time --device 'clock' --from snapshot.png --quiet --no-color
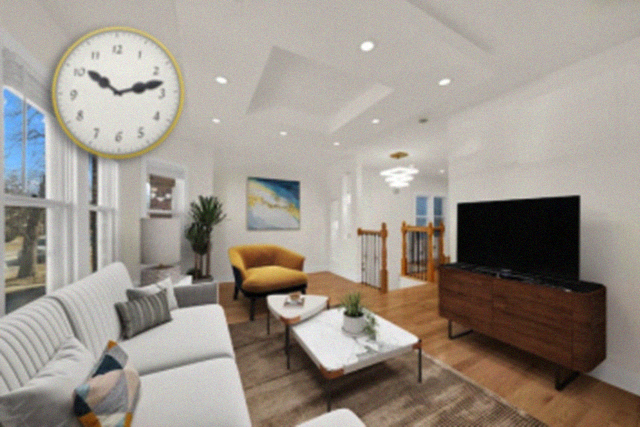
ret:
10:13
